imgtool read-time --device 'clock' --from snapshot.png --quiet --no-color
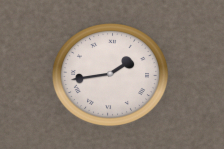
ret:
1:43
